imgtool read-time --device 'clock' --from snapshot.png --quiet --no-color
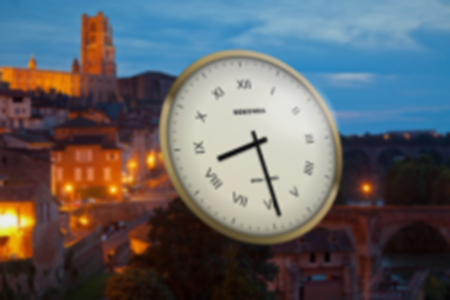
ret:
8:29
